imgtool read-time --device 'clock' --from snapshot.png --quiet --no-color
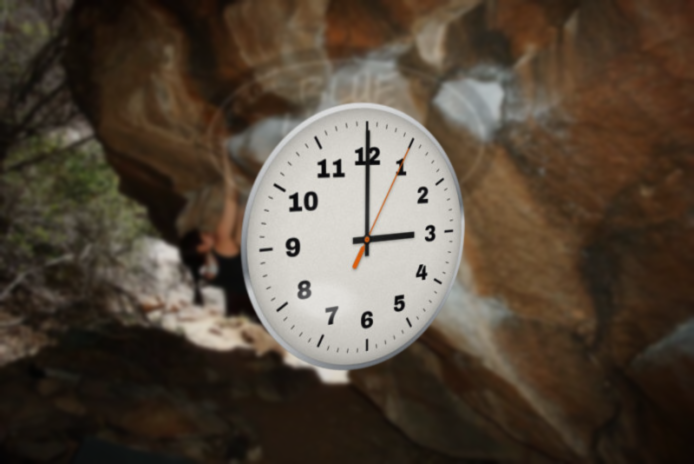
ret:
3:00:05
